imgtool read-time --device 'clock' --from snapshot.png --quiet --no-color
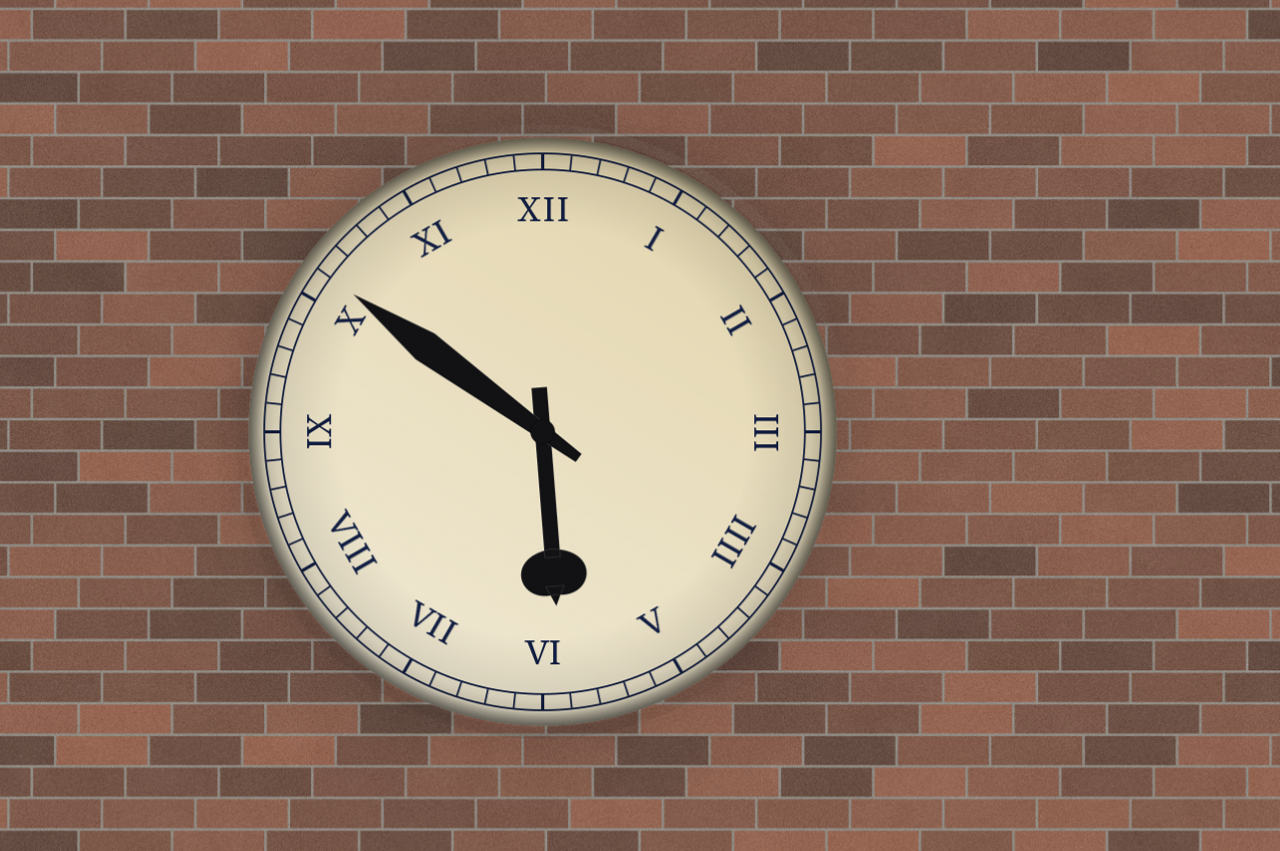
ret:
5:51
